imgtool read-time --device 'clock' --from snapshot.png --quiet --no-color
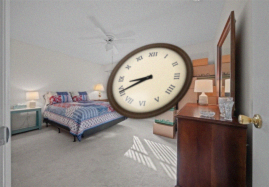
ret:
8:40
